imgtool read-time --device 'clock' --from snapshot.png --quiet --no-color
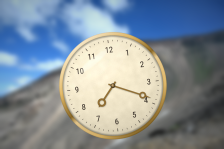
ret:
7:19
